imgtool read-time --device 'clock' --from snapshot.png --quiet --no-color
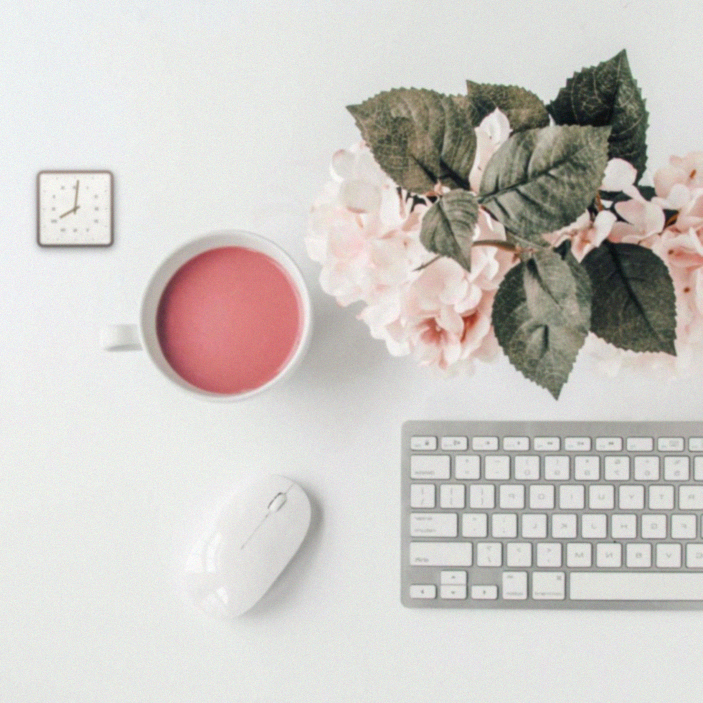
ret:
8:01
